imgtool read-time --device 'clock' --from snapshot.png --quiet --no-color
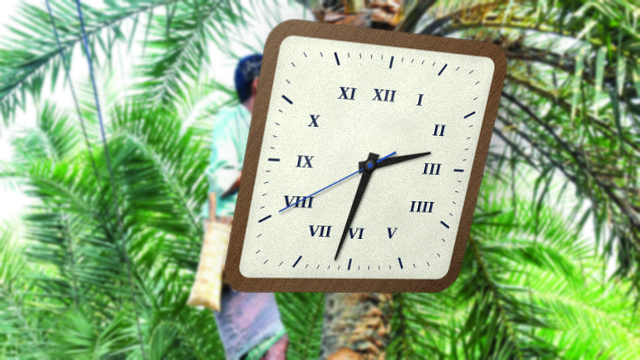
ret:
2:31:40
